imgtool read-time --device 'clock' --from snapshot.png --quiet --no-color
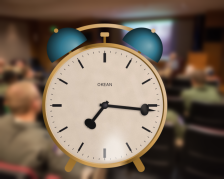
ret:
7:16
